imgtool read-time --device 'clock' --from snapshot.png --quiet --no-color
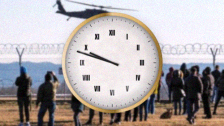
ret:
9:48
